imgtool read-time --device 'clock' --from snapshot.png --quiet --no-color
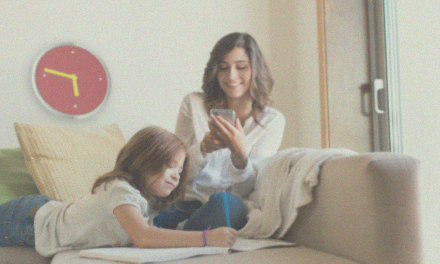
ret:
5:47
